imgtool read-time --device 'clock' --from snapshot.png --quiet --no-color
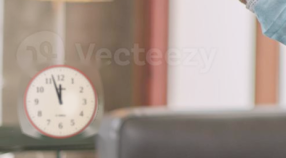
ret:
11:57
